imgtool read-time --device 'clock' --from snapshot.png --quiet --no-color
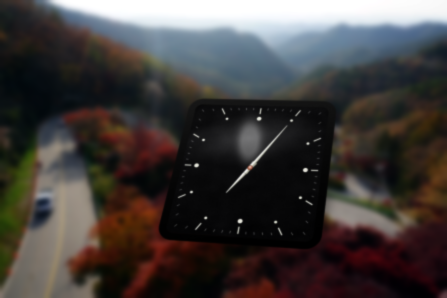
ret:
7:05
